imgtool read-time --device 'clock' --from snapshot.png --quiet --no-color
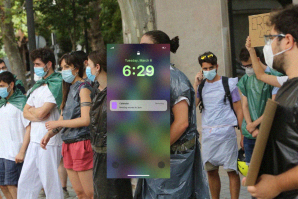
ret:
6:29
